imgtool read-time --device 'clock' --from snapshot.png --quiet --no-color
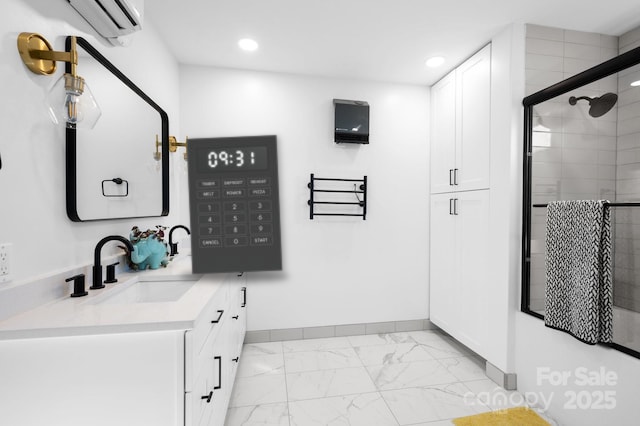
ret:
9:31
